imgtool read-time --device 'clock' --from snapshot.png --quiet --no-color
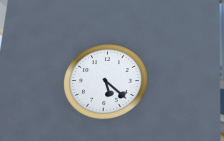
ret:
5:22
